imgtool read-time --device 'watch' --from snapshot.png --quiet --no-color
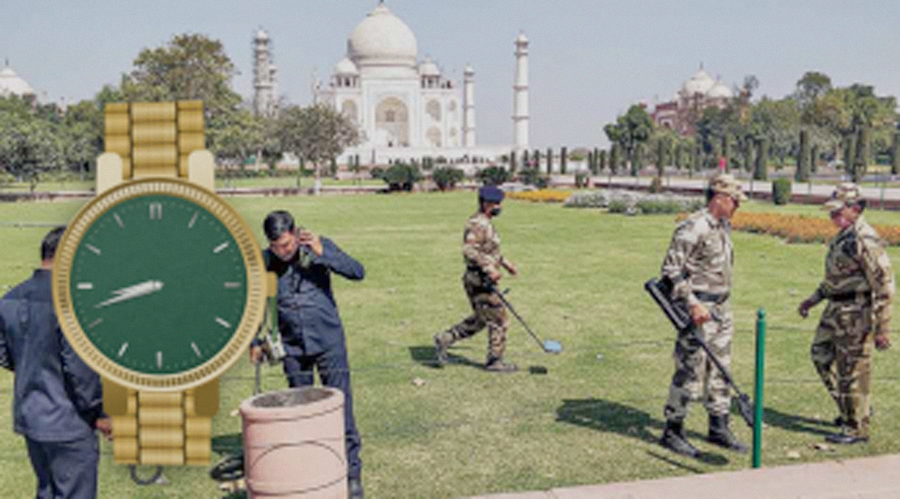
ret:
8:42
